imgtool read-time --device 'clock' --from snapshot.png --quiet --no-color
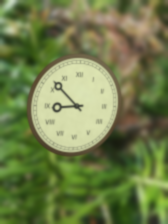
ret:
8:52
